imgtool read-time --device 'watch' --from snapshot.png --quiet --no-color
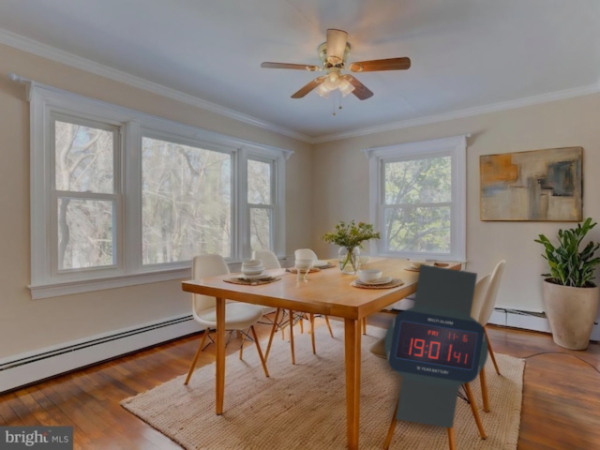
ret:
19:01:41
